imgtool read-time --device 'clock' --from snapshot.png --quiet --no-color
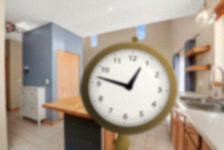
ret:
12:47
